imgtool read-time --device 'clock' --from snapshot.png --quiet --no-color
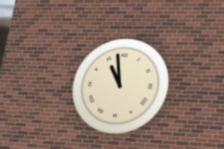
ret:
10:58
